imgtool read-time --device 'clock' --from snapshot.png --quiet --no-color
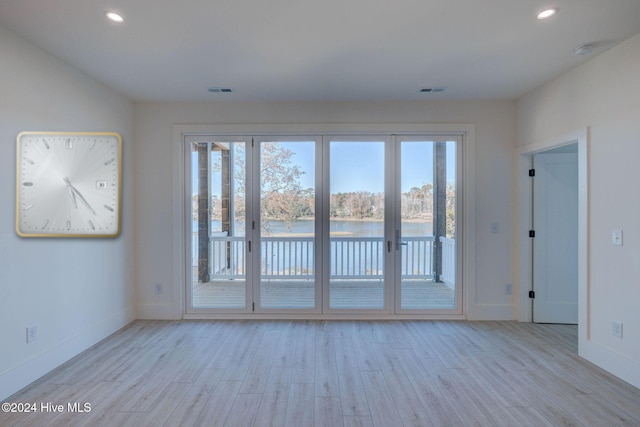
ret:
5:23
